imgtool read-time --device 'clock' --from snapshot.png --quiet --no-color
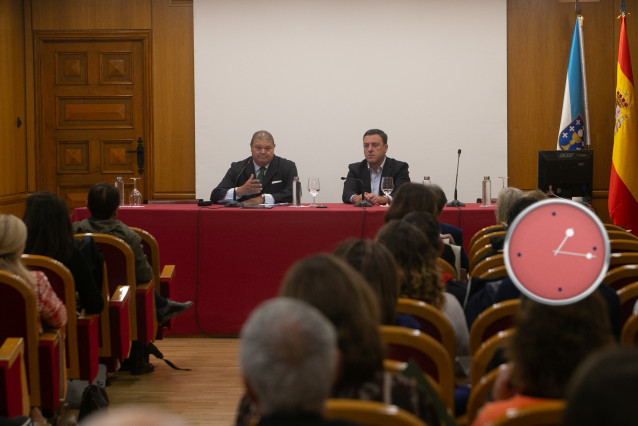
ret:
1:17
